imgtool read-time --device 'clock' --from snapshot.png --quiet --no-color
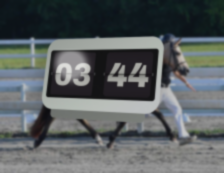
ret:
3:44
